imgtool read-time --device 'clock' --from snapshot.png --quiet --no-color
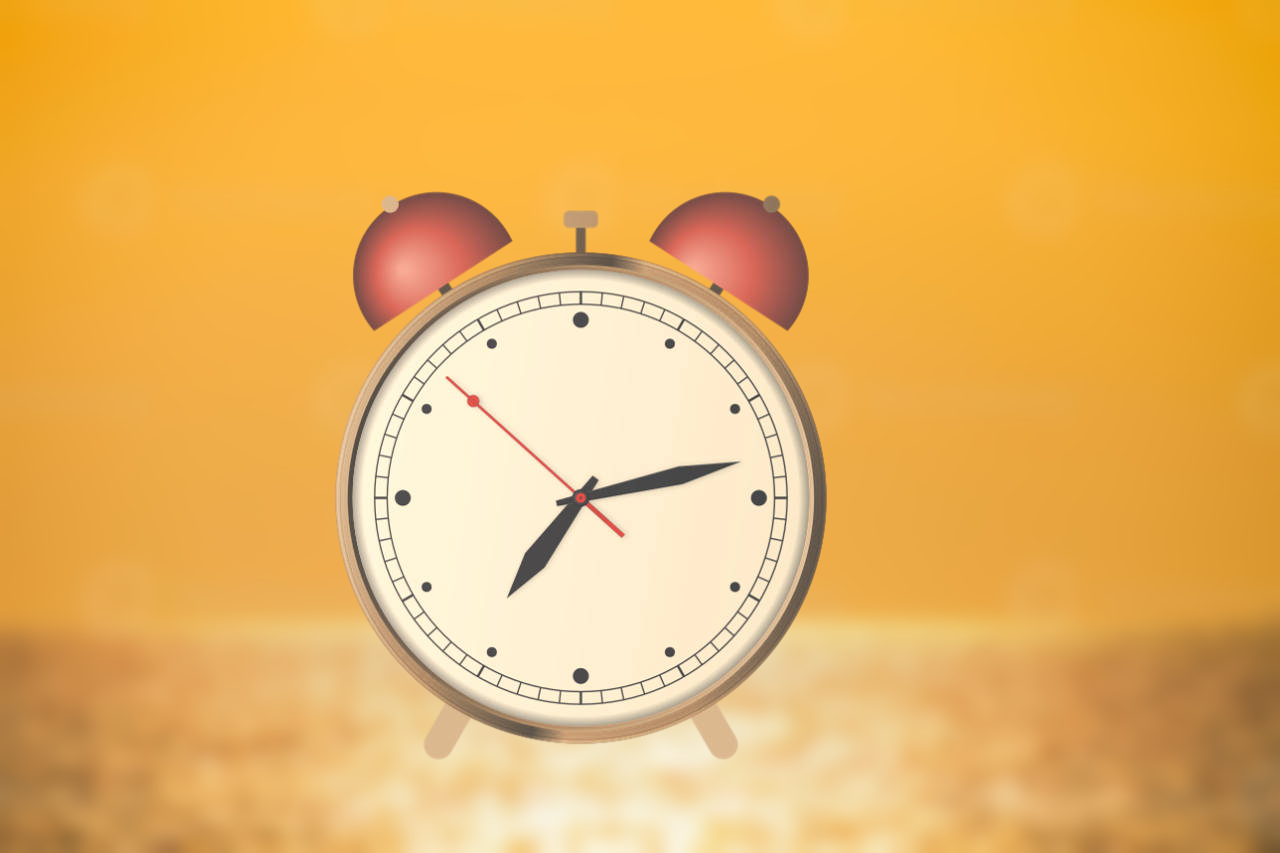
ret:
7:12:52
